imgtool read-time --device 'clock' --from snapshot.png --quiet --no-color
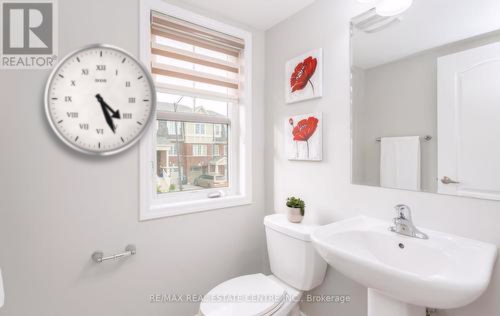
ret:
4:26
